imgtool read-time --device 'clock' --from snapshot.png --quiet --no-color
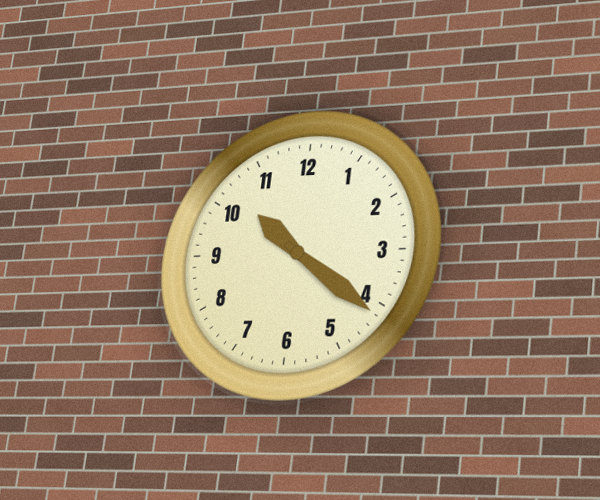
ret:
10:21
